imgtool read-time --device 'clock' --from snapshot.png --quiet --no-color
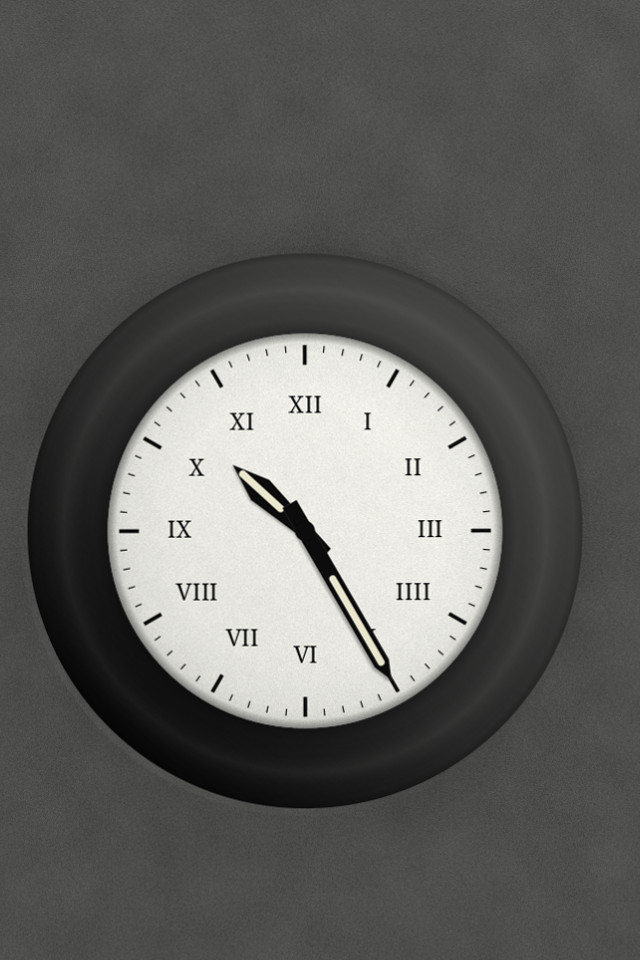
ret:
10:25
